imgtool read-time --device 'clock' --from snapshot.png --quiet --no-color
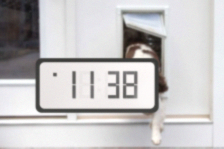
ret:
11:38
